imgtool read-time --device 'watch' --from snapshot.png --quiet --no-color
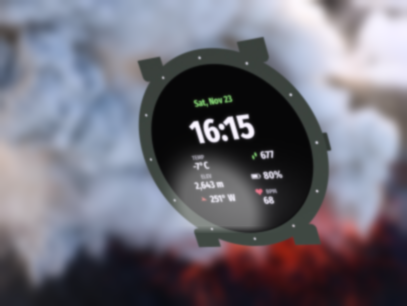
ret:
16:15
